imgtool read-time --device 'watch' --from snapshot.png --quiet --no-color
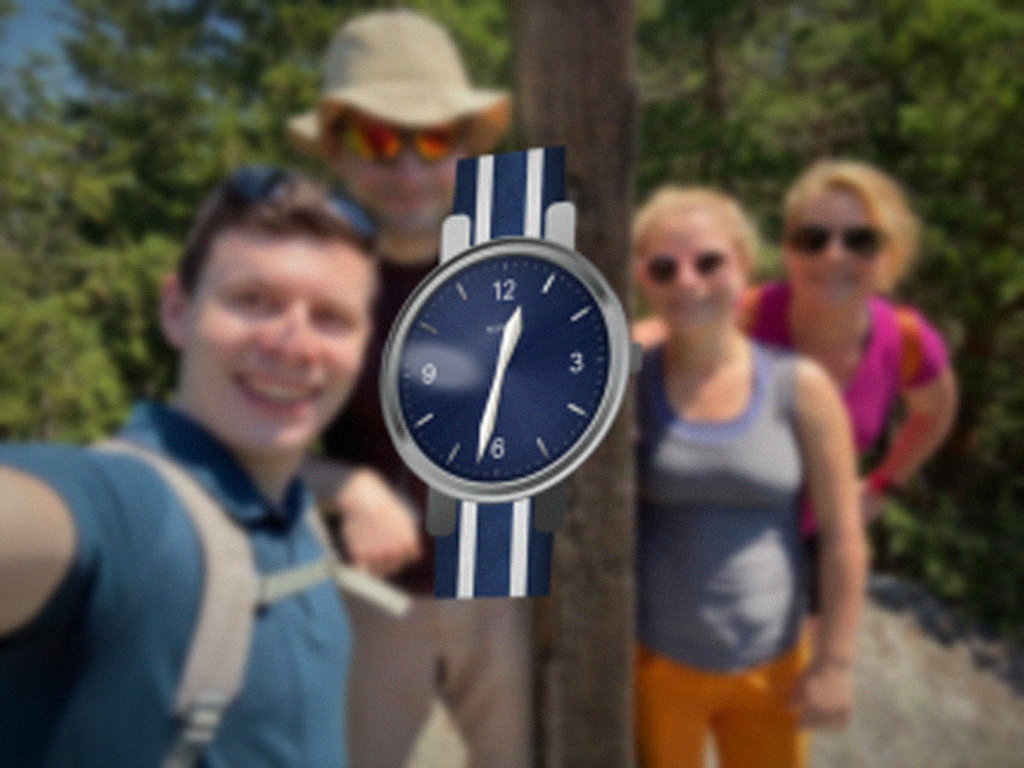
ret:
12:32
